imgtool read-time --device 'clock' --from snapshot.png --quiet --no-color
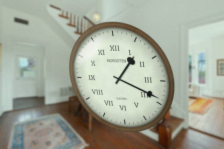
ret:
1:19
